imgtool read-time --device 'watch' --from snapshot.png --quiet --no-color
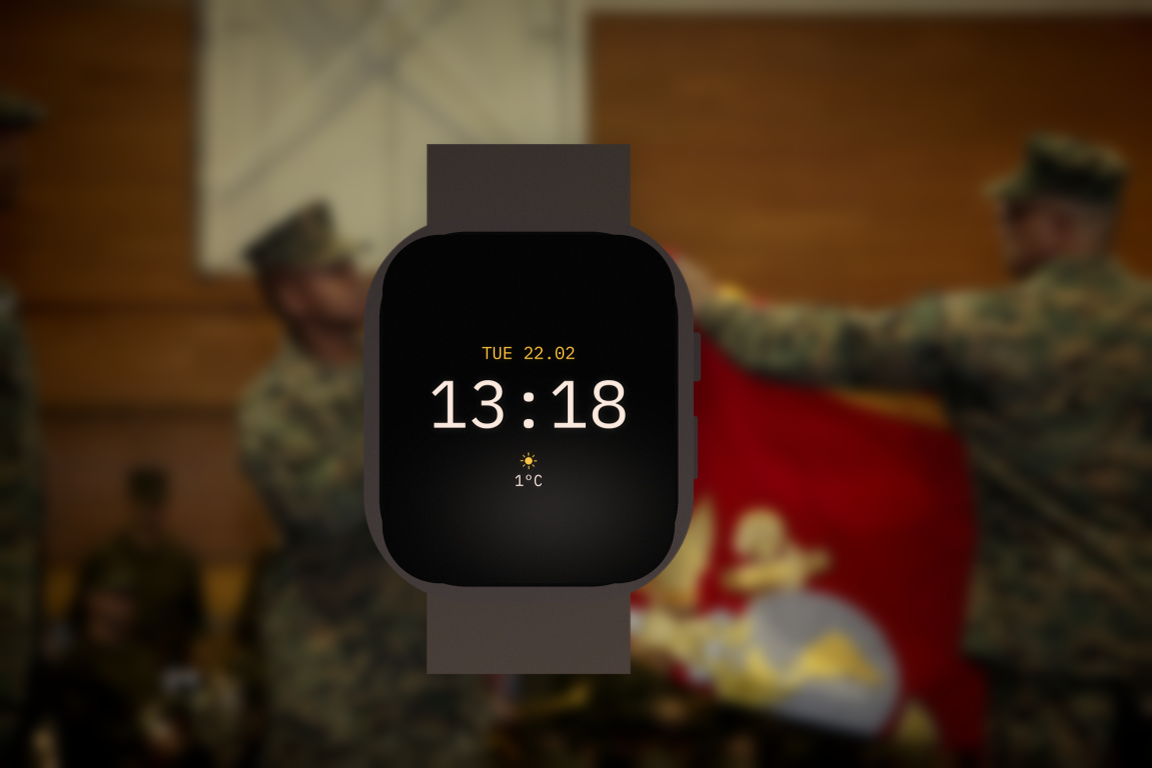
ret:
13:18
